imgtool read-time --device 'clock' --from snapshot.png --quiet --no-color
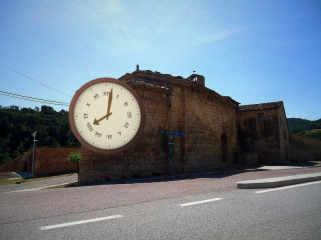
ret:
8:02
